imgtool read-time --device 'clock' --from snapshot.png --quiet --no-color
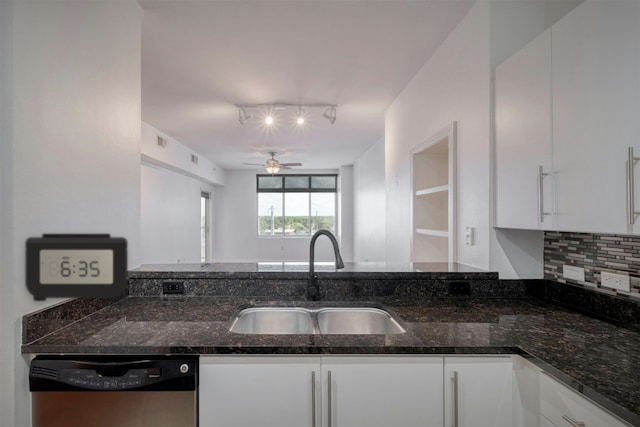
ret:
6:35
